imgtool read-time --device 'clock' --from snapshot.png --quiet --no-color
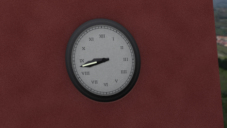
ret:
8:43
